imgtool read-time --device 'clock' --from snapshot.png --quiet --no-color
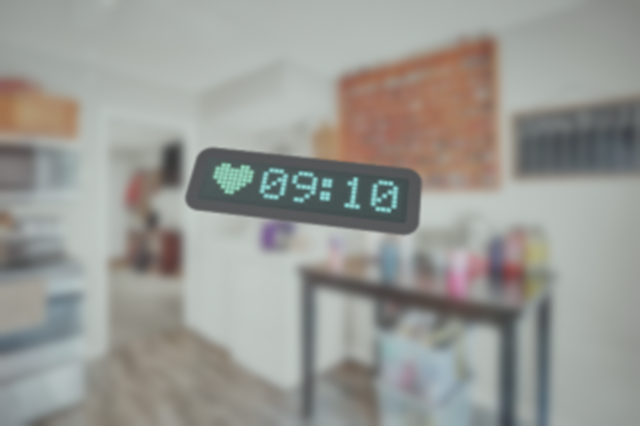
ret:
9:10
